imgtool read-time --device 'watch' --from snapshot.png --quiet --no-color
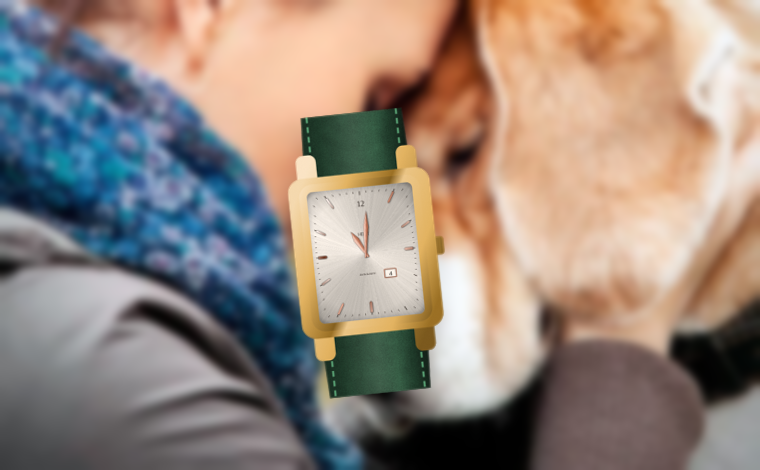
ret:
11:01
